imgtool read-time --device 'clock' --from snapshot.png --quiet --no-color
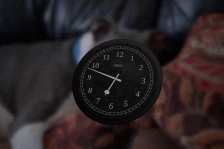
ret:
6:48
